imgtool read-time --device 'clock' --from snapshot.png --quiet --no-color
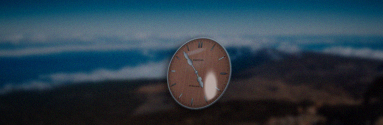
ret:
4:53
